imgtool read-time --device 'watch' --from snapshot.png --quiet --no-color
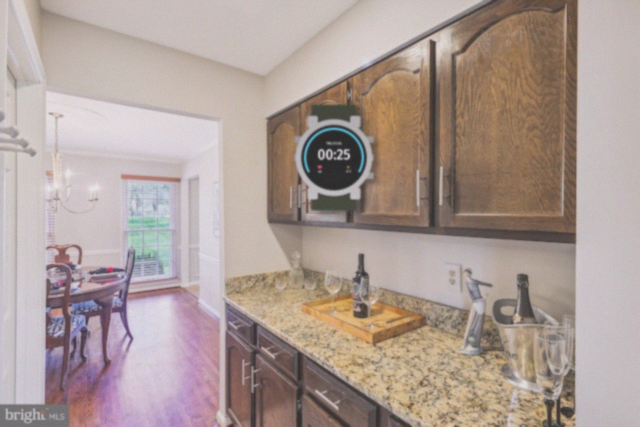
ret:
0:25
